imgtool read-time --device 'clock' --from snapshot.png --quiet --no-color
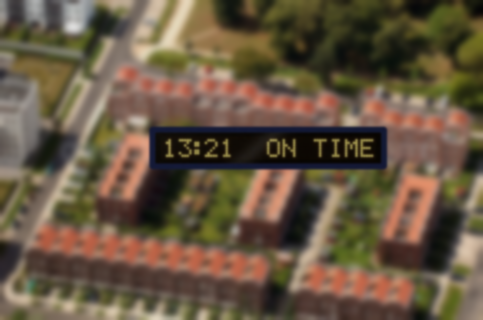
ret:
13:21
